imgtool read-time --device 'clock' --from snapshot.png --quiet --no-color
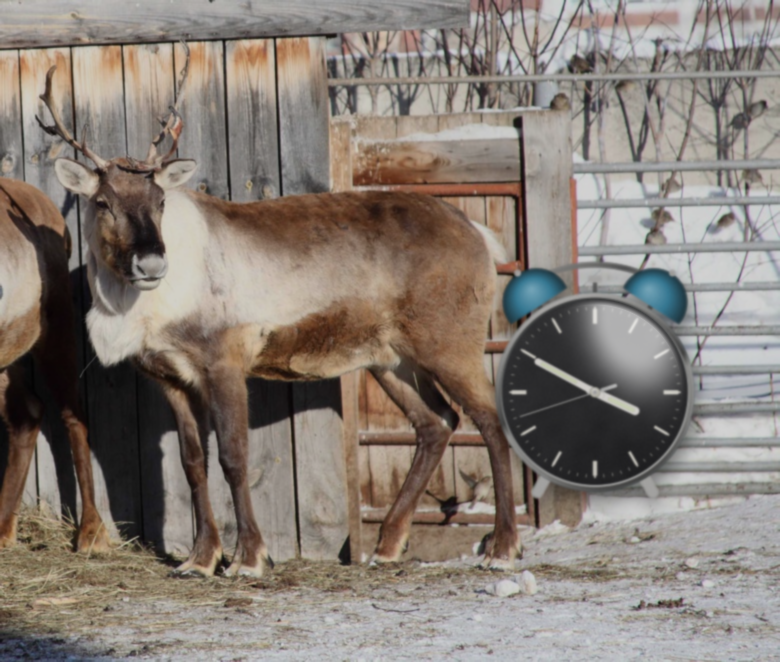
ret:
3:49:42
